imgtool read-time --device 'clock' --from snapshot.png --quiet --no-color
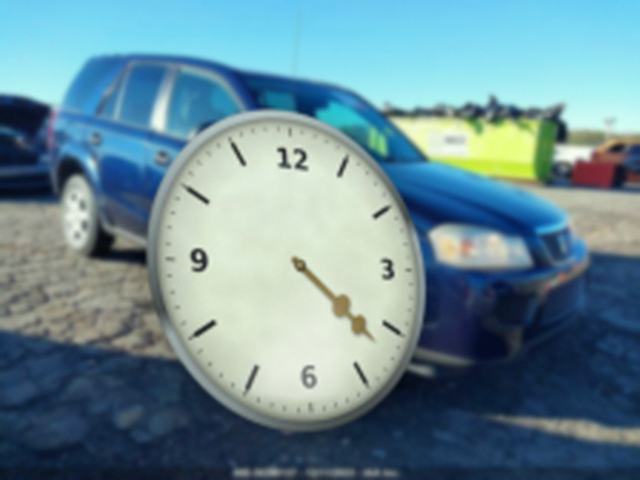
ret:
4:22
